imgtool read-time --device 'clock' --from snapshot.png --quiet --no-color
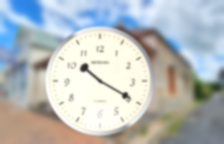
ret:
10:20
